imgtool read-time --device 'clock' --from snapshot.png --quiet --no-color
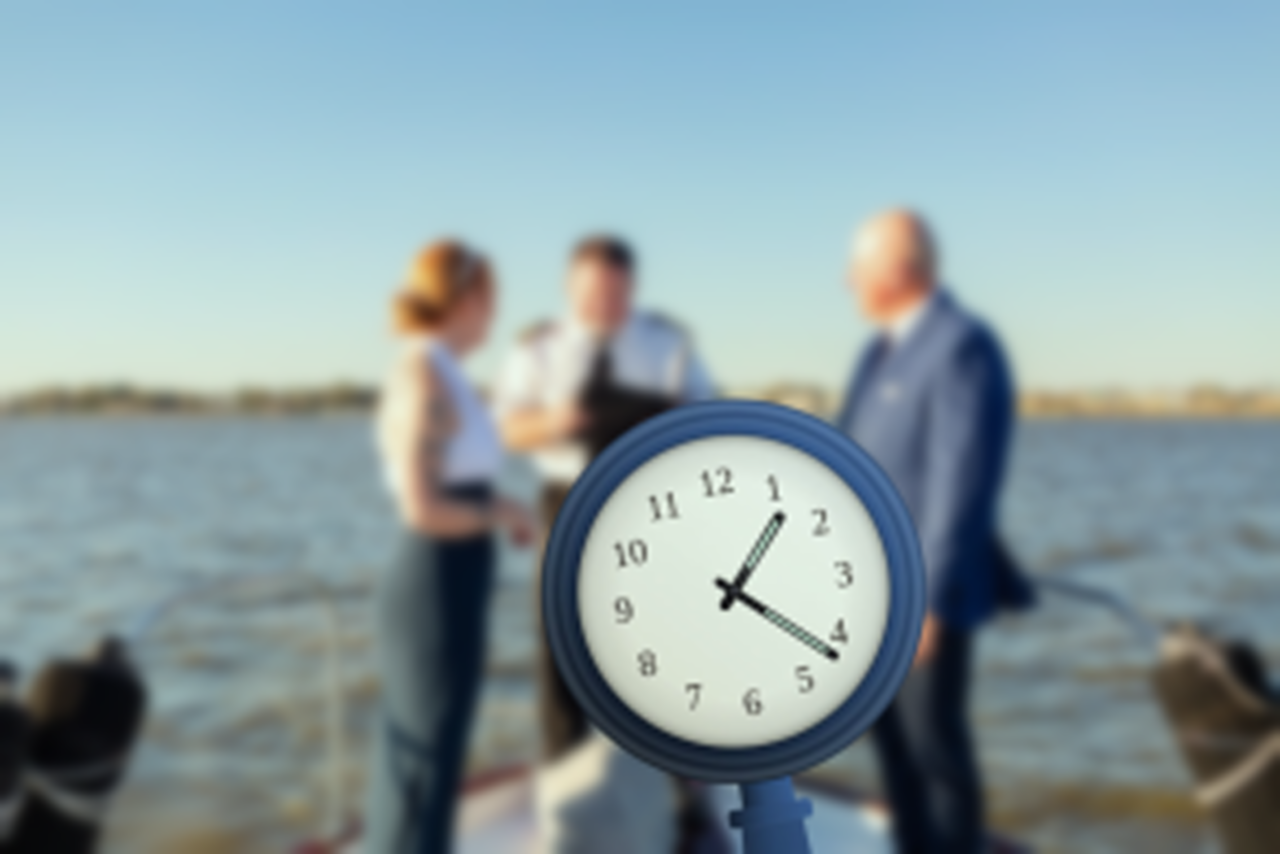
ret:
1:22
